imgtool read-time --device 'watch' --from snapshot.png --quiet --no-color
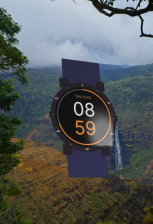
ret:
8:59
